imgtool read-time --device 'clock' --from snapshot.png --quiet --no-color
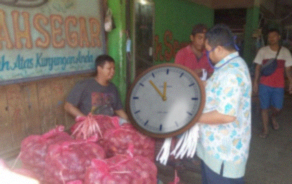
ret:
11:53
